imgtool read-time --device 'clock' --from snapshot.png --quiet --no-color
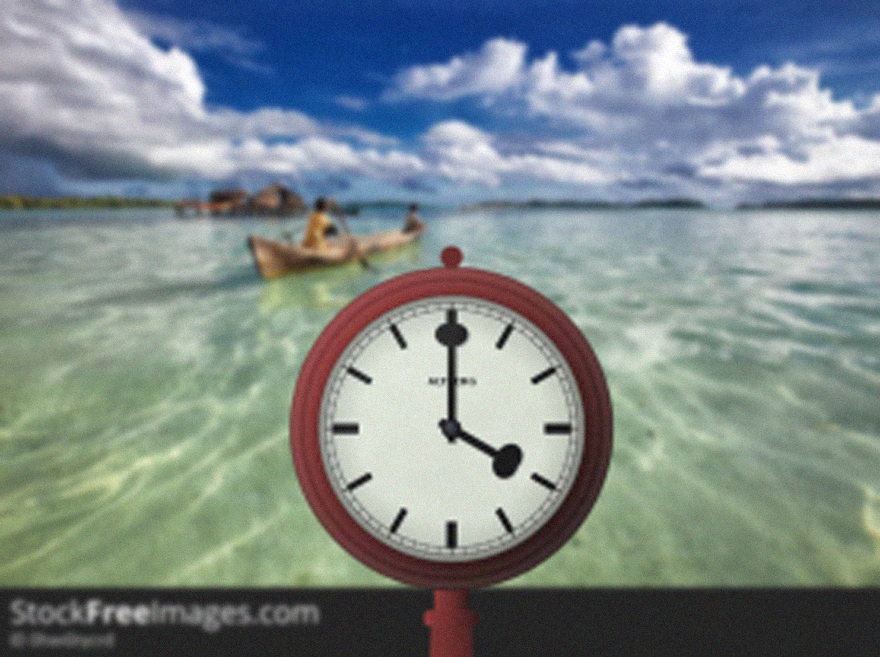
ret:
4:00
